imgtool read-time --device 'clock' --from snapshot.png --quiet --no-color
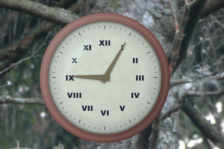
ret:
9:05
